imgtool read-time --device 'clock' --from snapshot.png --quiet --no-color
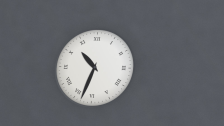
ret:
10:33
